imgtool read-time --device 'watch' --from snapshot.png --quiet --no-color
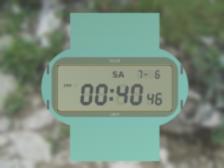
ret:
0:40:46
